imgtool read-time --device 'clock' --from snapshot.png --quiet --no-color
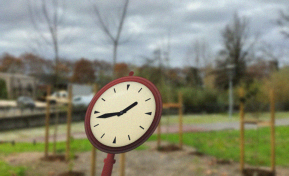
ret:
1:43
